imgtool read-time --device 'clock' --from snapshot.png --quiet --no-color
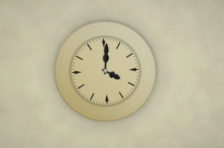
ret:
4:01
